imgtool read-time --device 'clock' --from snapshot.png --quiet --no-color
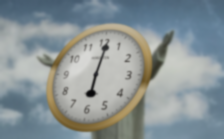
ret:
6:01
